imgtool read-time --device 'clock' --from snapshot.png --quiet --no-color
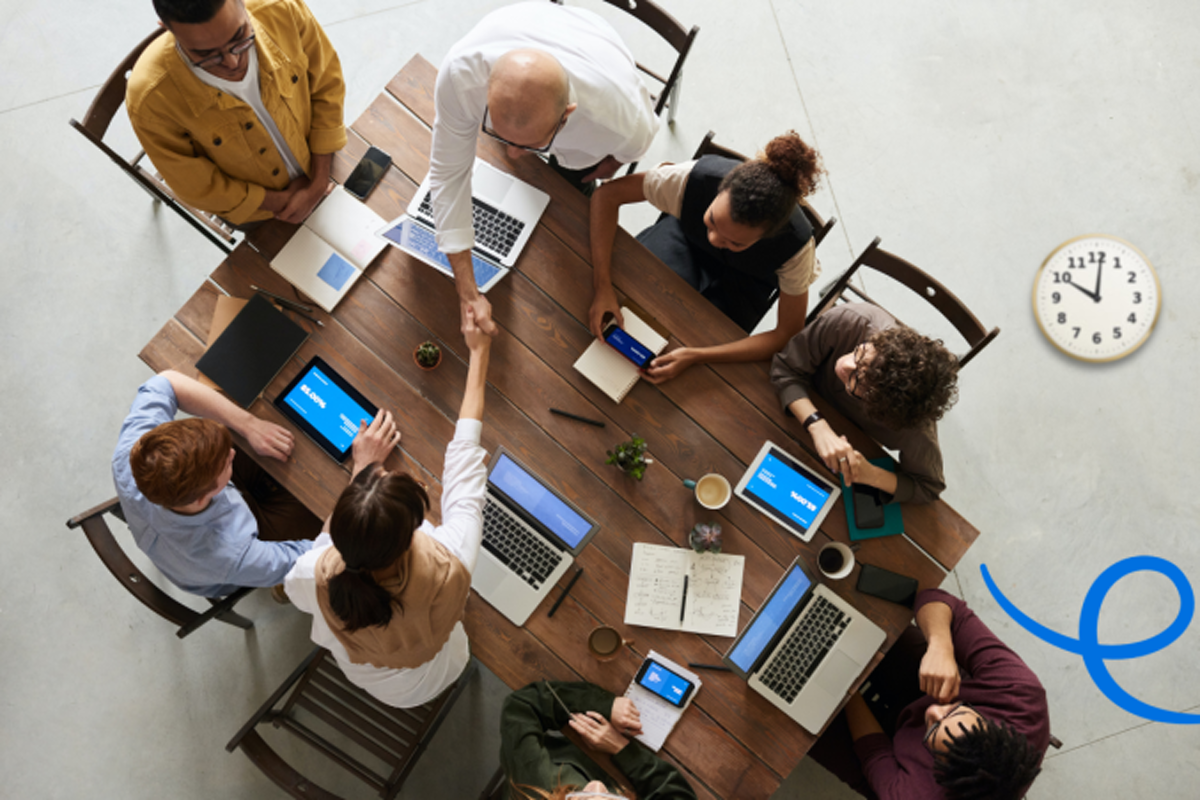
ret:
10:01
